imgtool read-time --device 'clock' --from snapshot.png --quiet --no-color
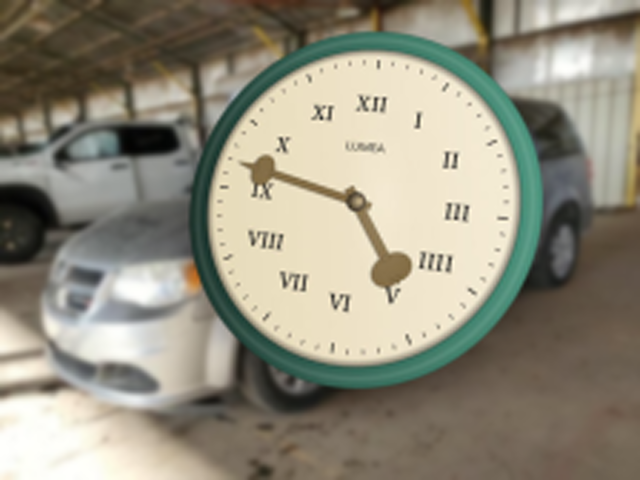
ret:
4:47
